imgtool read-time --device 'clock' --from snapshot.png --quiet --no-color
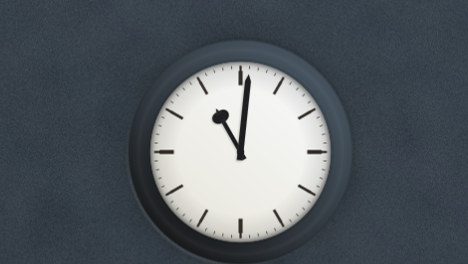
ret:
11:01
